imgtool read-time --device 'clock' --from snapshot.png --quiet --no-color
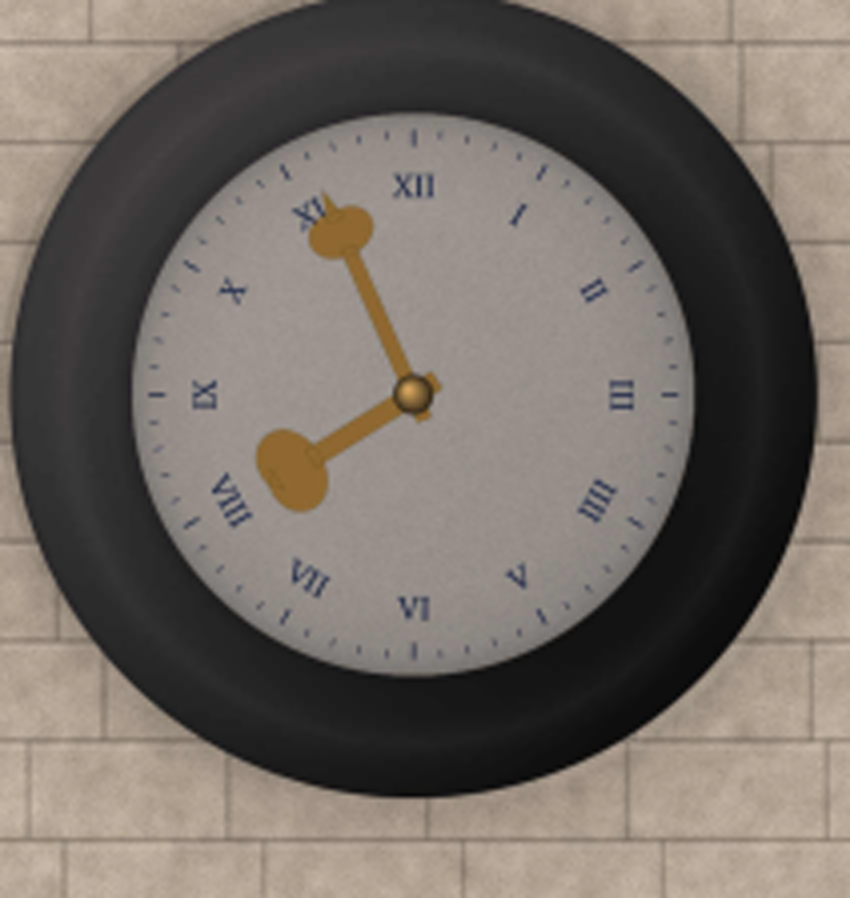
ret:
7:56
